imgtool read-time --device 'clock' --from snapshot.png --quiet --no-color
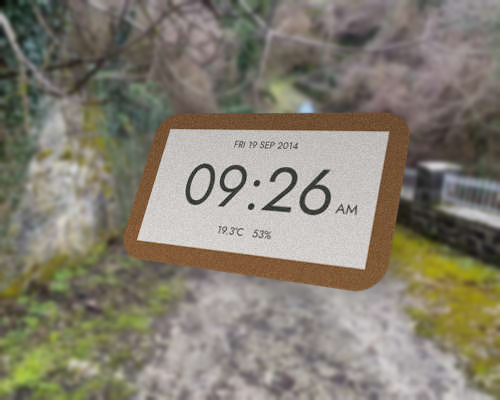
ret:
9:26
